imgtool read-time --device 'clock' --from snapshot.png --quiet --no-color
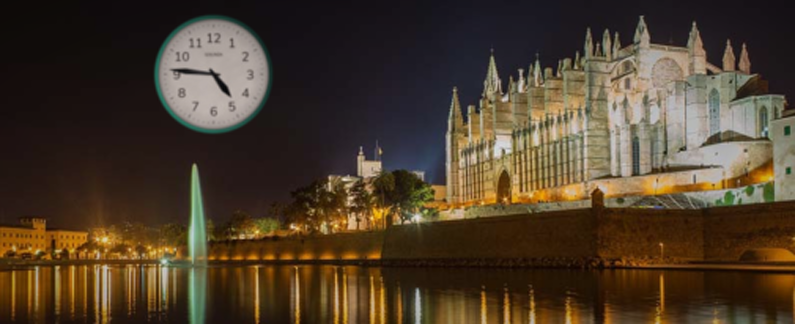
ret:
4:46
